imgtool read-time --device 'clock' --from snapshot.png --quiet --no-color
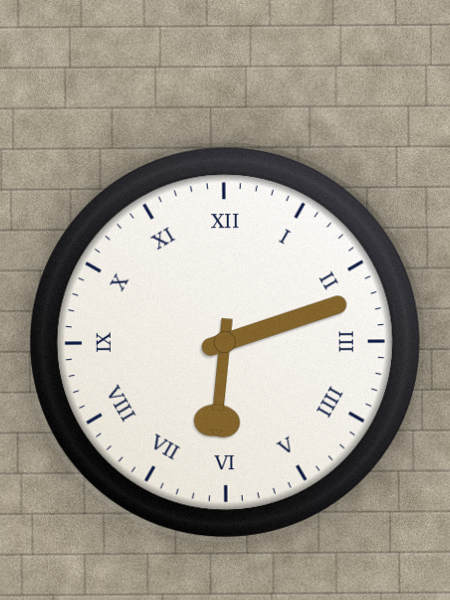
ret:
6:12
